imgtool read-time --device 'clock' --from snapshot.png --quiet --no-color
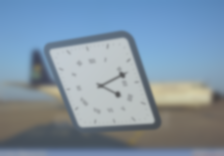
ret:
4:12
